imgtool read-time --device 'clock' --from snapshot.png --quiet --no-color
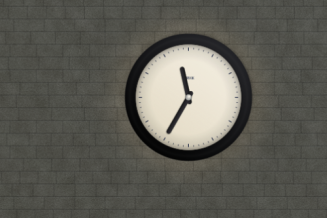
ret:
11:35
